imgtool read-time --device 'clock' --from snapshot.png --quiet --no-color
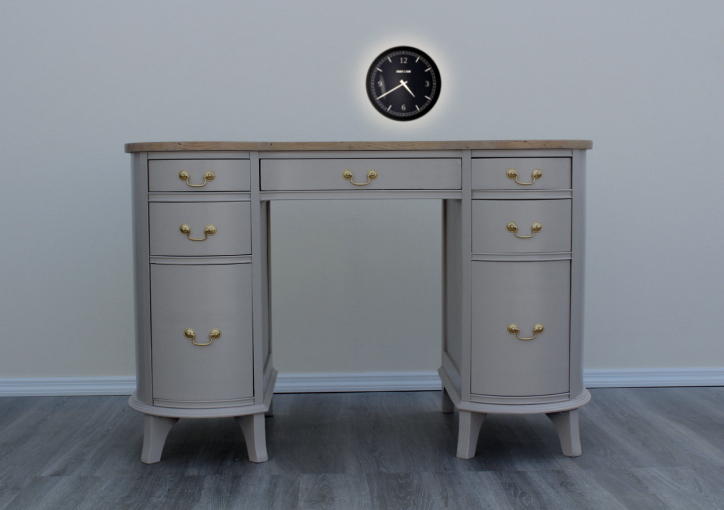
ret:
4:40
